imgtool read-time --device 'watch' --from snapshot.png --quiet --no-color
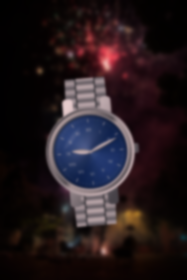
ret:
9:11
